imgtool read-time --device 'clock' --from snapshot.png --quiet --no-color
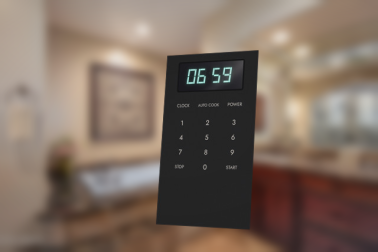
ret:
6:59
